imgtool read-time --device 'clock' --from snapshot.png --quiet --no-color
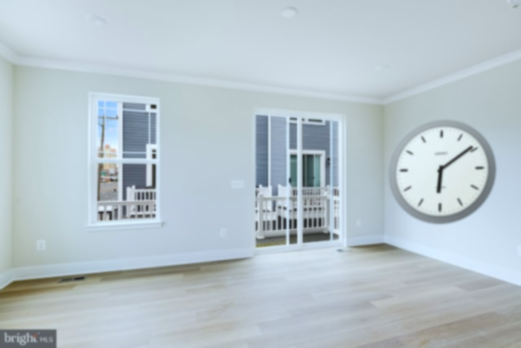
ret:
6:09
